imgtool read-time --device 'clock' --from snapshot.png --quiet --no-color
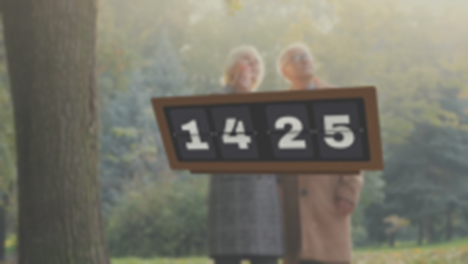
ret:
14:25
